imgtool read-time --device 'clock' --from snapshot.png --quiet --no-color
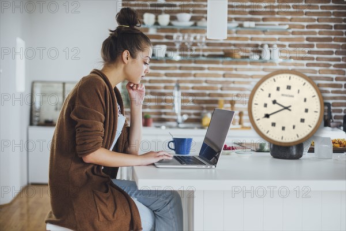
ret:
9:40
